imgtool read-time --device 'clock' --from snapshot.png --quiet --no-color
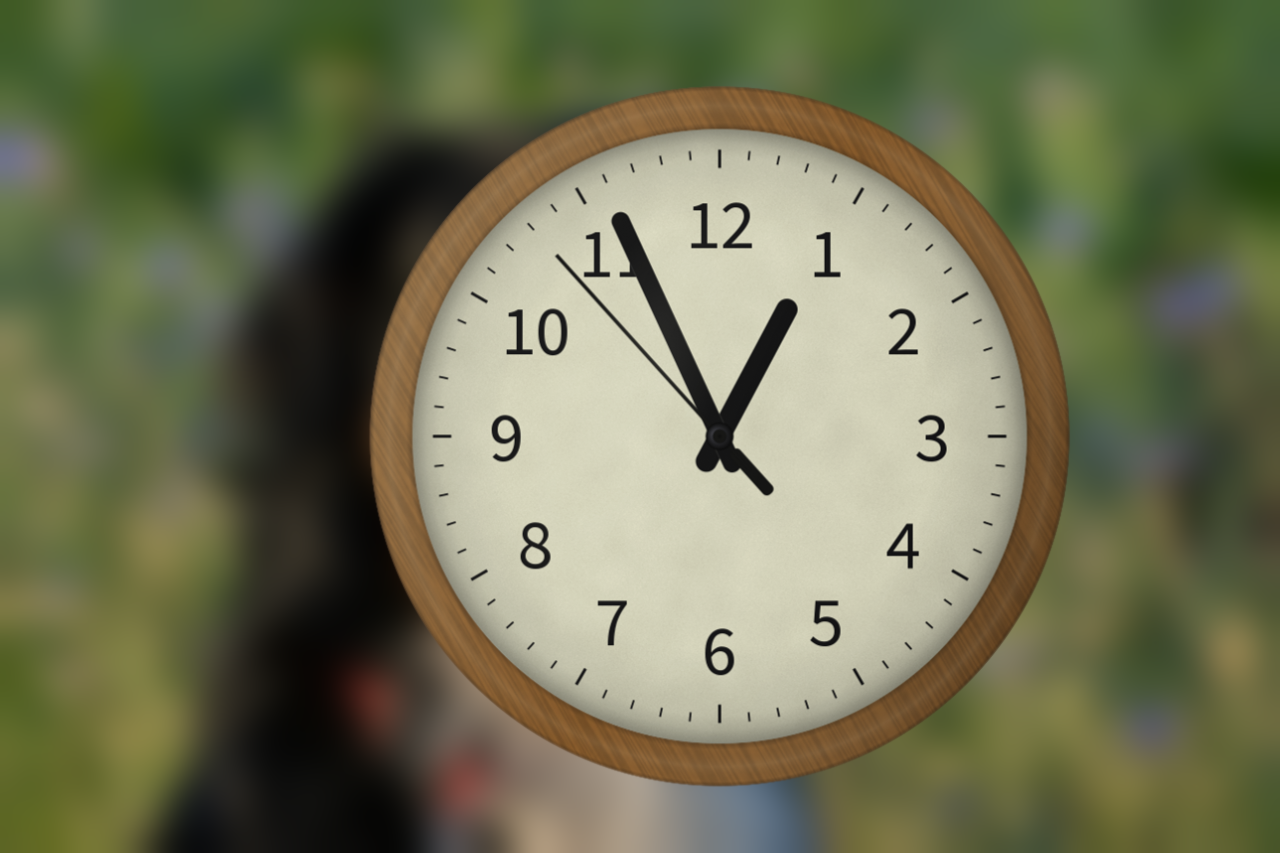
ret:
12:55:53
